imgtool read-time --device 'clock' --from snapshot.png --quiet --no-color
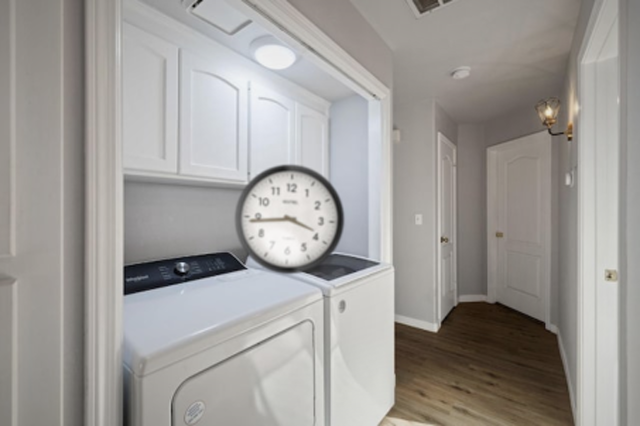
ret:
3:44
